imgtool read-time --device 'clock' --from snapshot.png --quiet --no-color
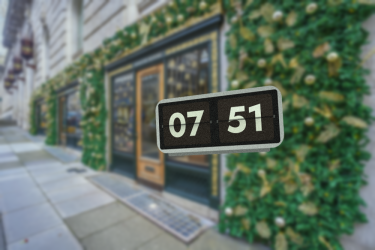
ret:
7:51
